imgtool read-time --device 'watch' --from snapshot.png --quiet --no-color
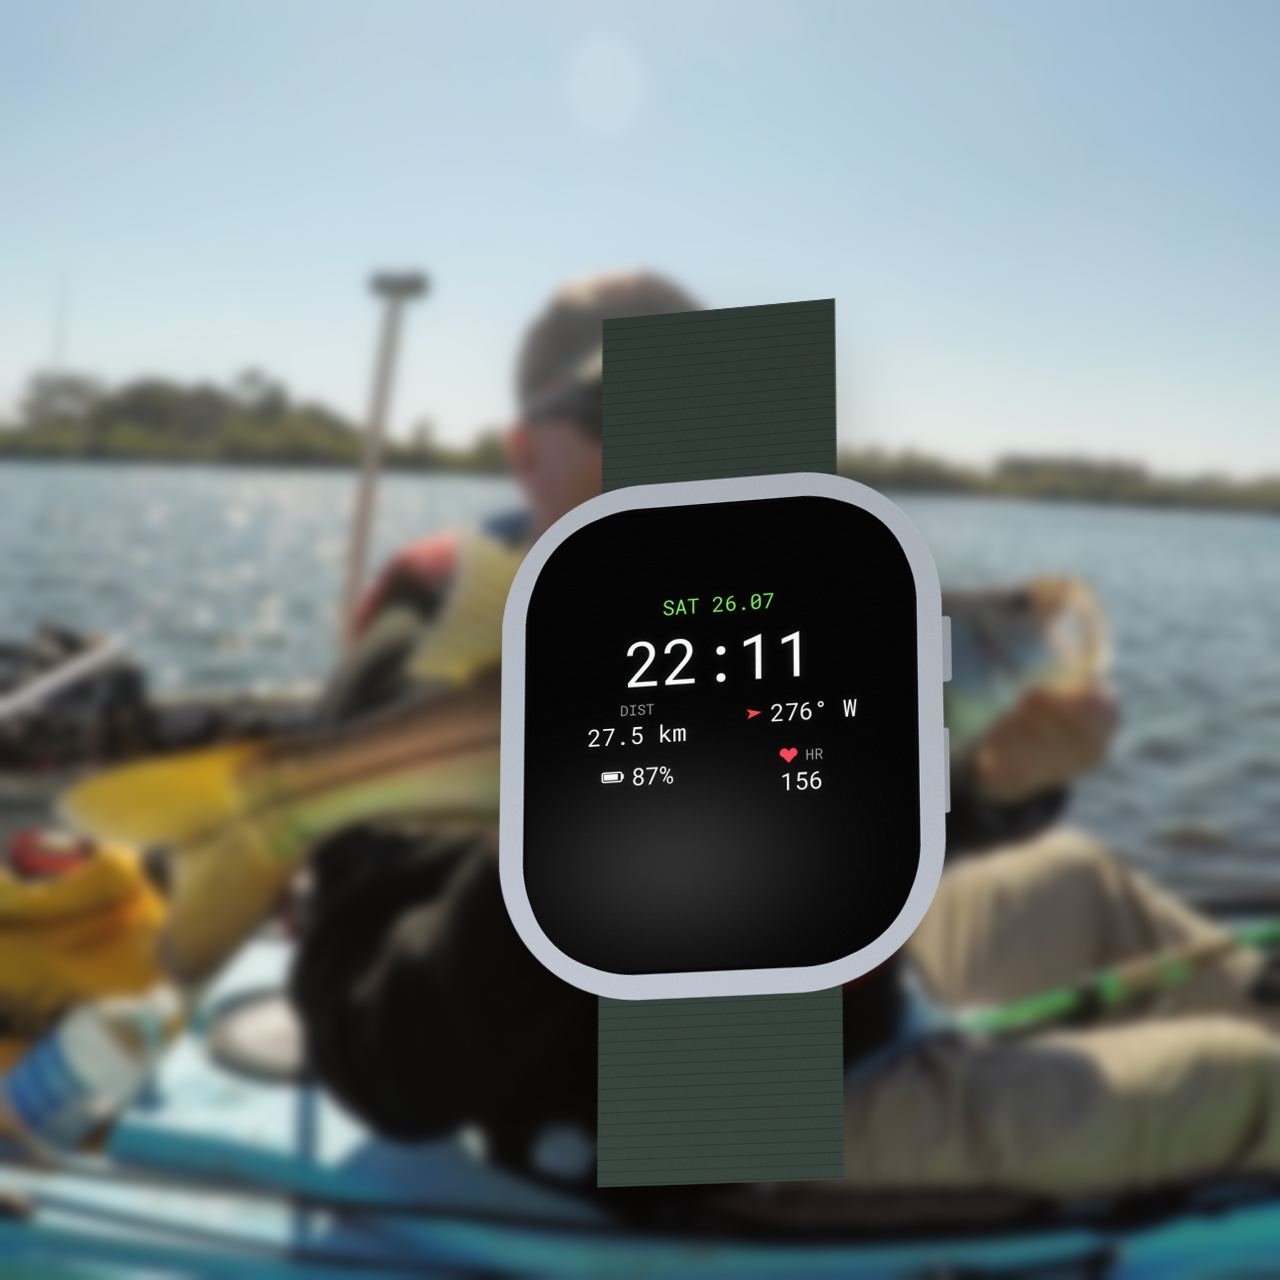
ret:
22:11
